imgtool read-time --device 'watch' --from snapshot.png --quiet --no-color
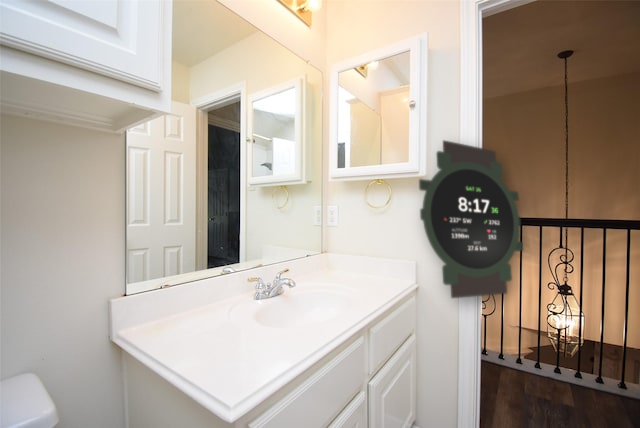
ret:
8:17
